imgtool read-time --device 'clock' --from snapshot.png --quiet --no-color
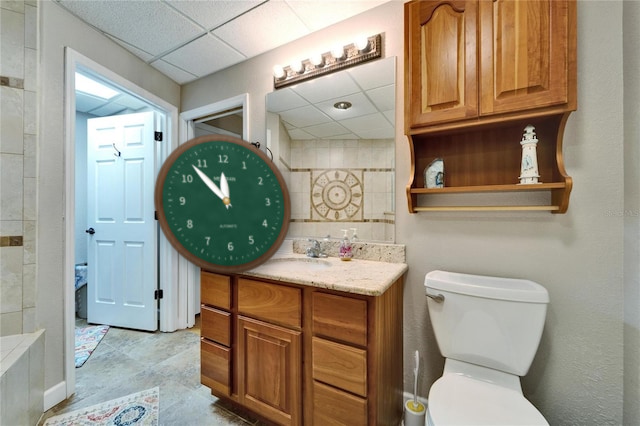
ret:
11:53
